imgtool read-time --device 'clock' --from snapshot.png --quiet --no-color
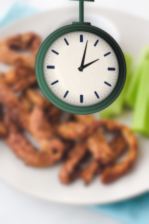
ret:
2:02
